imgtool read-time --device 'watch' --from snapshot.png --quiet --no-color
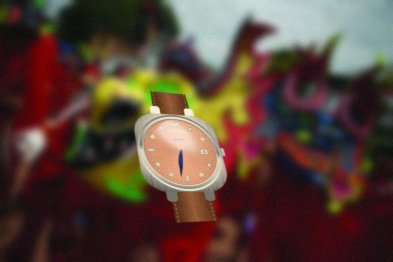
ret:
6:32
